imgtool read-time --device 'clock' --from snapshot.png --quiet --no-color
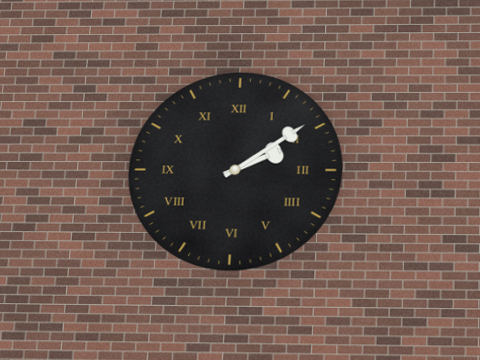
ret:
2:09
